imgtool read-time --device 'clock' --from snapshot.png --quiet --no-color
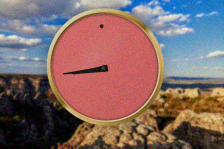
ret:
8:44
